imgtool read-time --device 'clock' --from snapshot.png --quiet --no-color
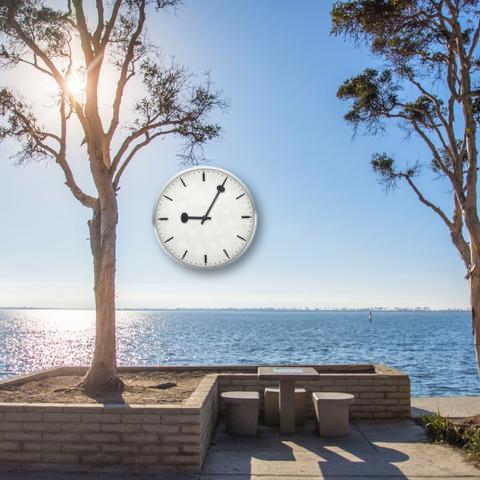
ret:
9:05
